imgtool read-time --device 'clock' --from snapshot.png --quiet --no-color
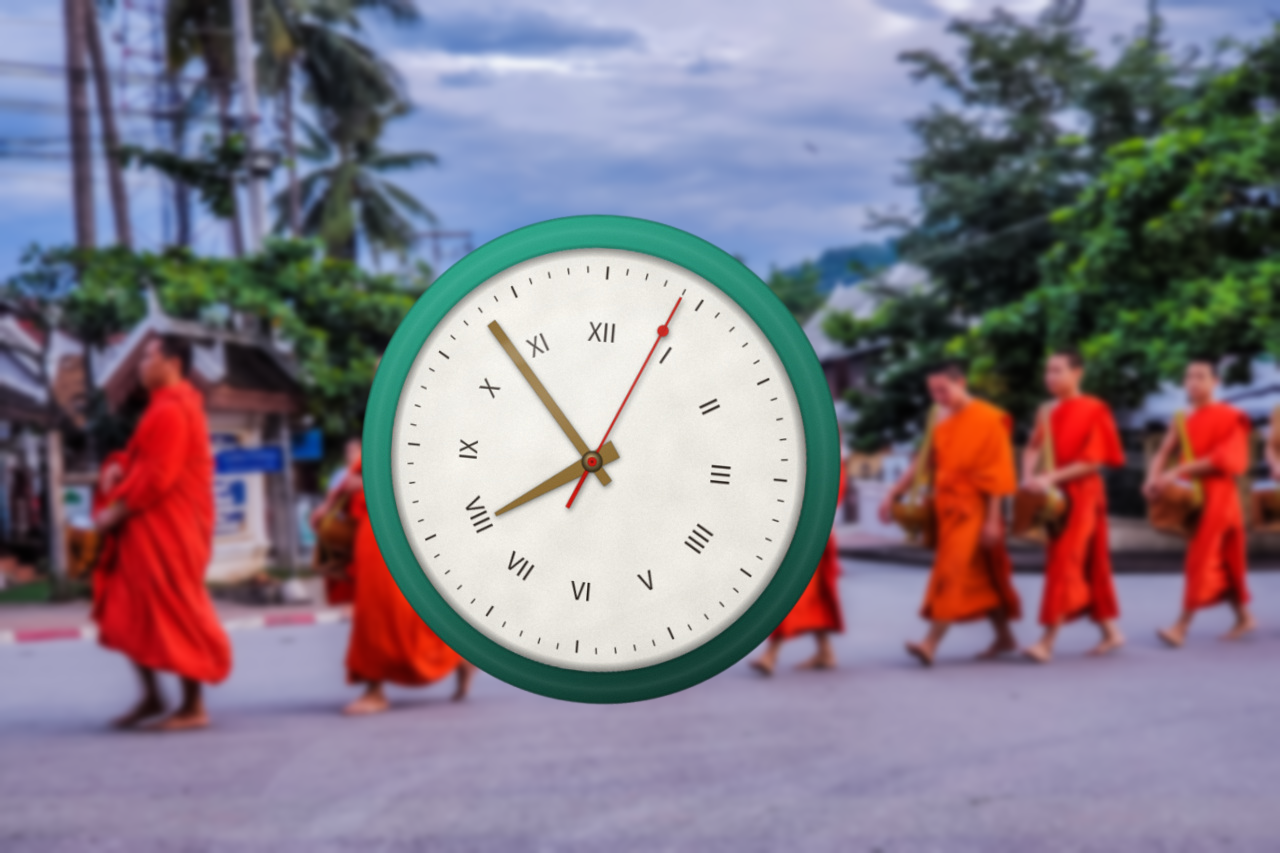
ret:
7:53:04
